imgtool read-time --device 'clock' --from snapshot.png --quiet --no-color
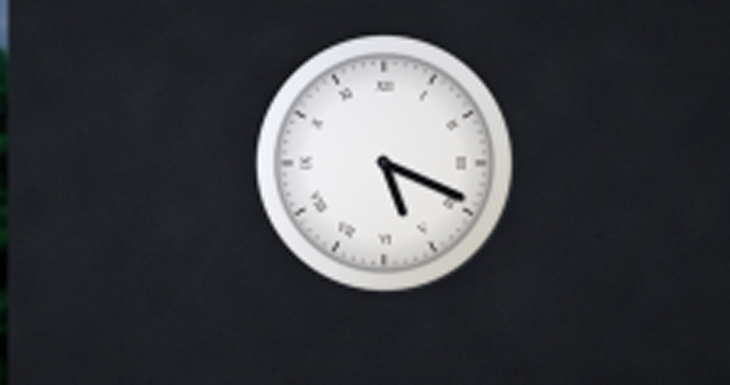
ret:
5:19
